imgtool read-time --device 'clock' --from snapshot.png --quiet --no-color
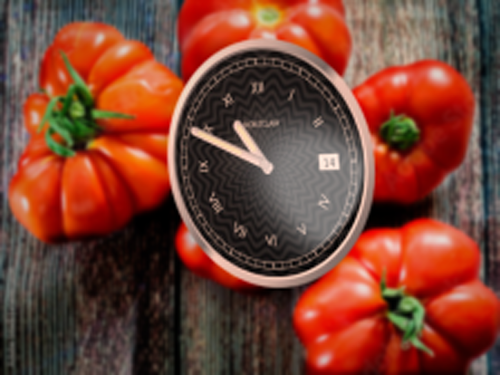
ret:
10:49
